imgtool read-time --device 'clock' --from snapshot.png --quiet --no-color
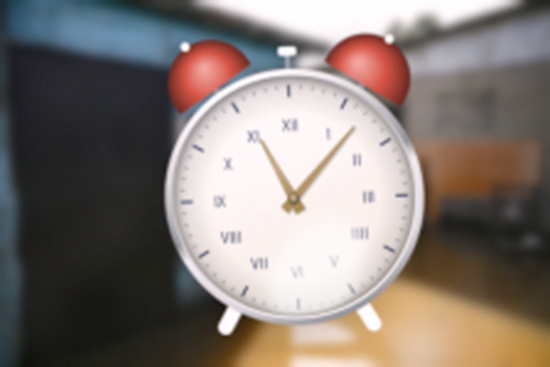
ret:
11:07
